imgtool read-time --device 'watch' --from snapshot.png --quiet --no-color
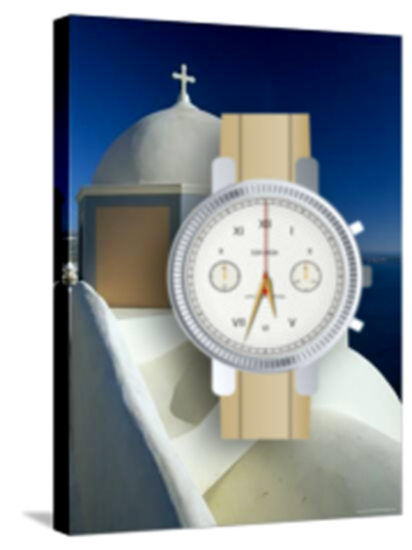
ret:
5:33
